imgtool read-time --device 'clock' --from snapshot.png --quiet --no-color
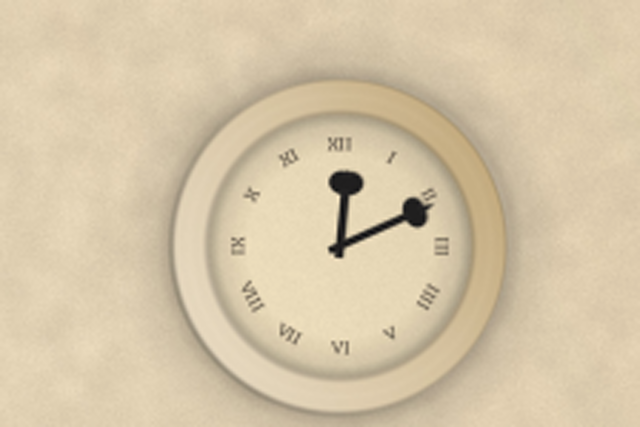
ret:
12:11
